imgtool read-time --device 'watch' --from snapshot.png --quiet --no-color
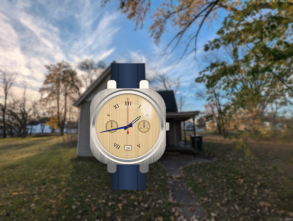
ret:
1:43
